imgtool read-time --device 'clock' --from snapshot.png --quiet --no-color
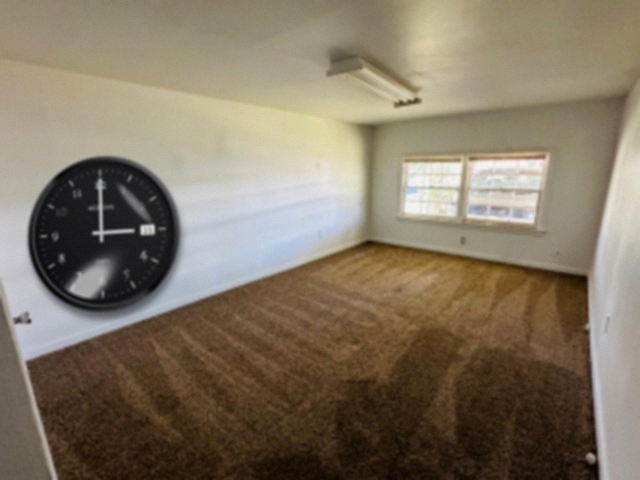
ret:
3:00
